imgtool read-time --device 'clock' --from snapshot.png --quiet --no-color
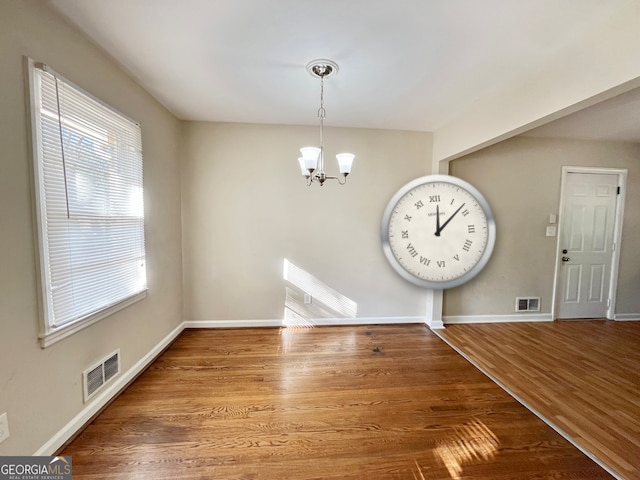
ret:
12:08
